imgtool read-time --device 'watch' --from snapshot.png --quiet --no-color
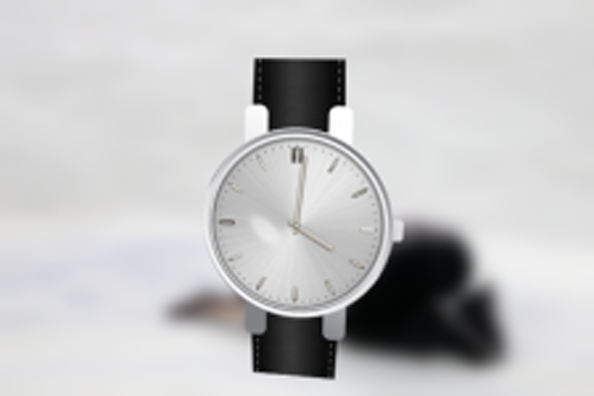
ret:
4:01
